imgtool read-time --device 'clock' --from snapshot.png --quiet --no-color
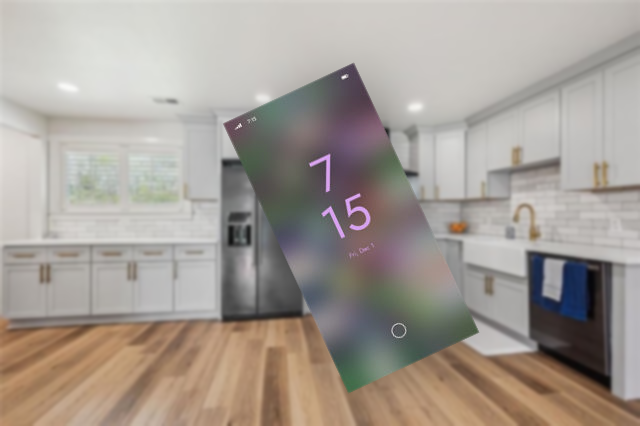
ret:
7:15
